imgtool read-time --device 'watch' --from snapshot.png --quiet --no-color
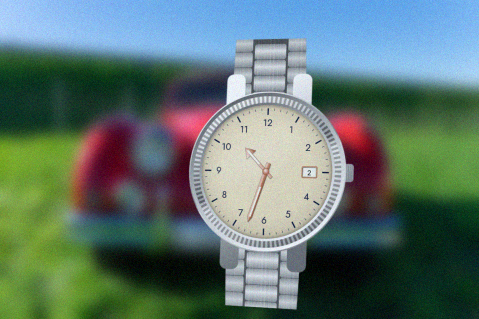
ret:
10:33
